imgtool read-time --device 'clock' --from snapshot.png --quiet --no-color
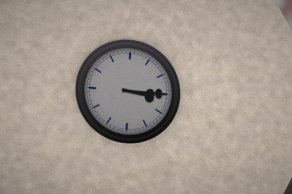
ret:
3:15
